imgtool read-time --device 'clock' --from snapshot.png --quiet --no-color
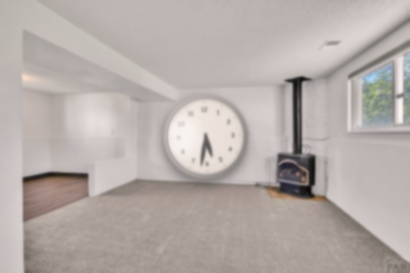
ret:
5:32
